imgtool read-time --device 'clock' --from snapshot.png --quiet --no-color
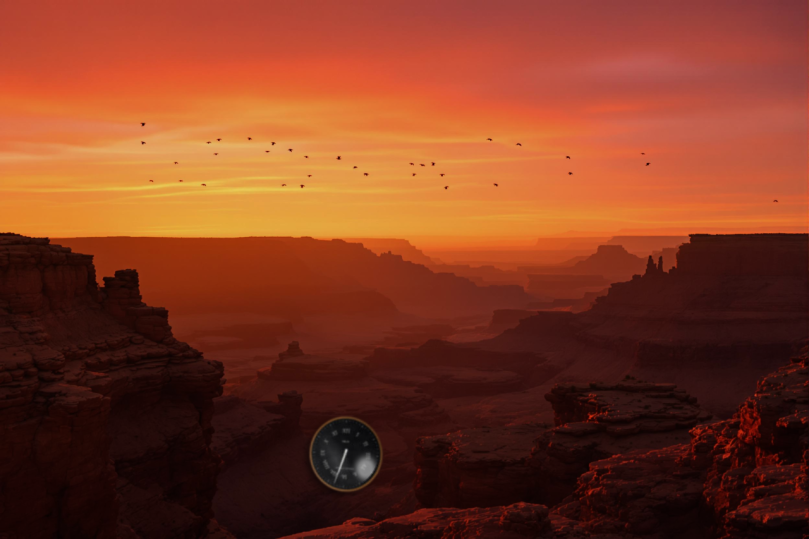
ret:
6:33
